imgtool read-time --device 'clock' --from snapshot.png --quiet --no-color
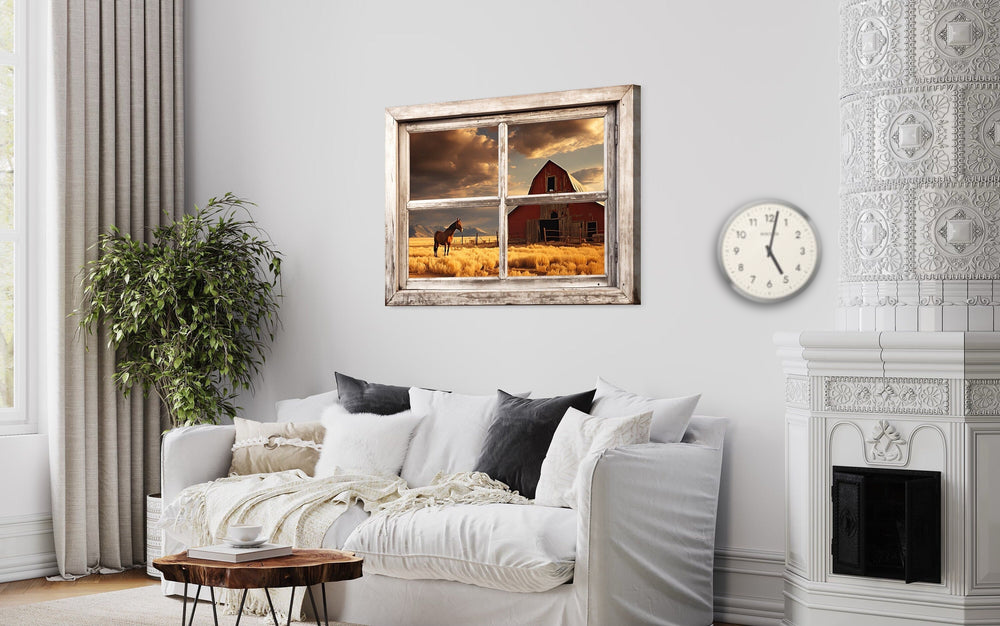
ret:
5:02
